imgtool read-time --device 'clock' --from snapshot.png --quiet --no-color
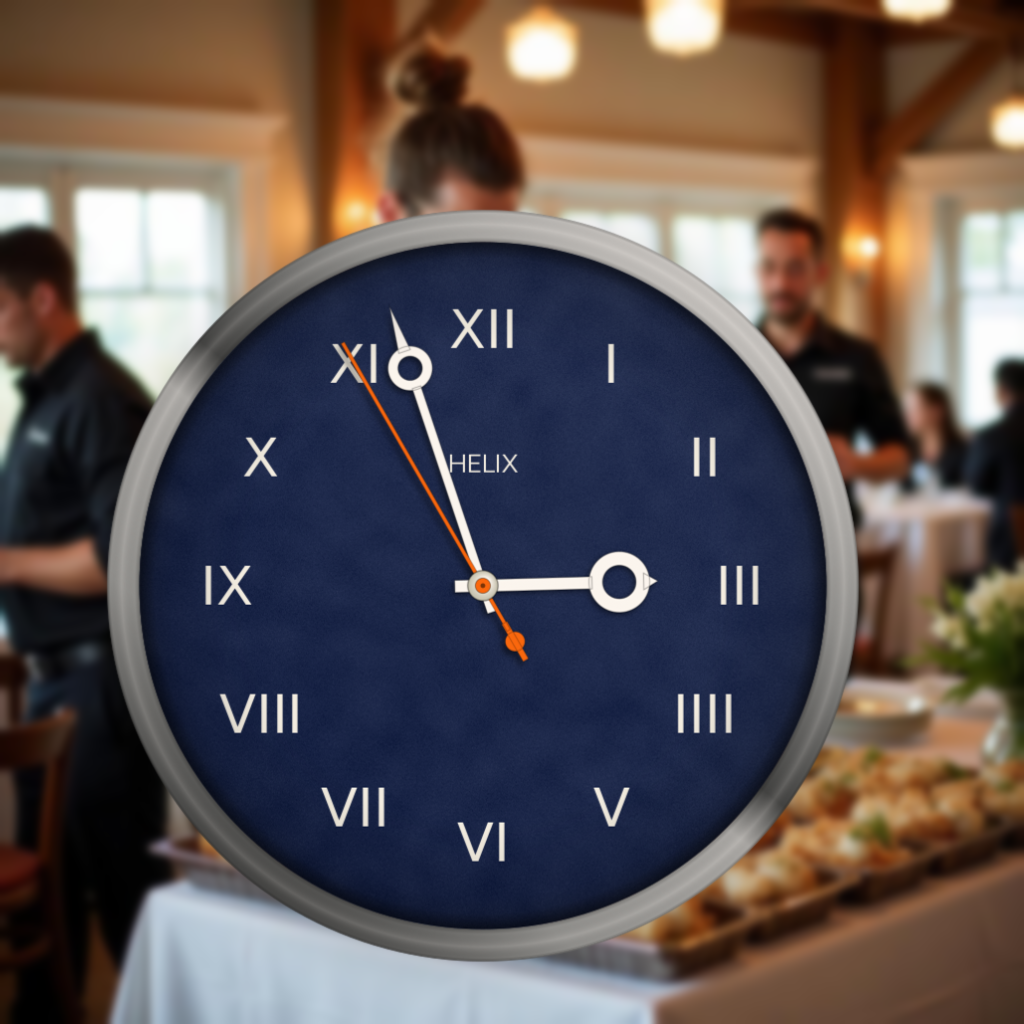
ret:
2:56:55
